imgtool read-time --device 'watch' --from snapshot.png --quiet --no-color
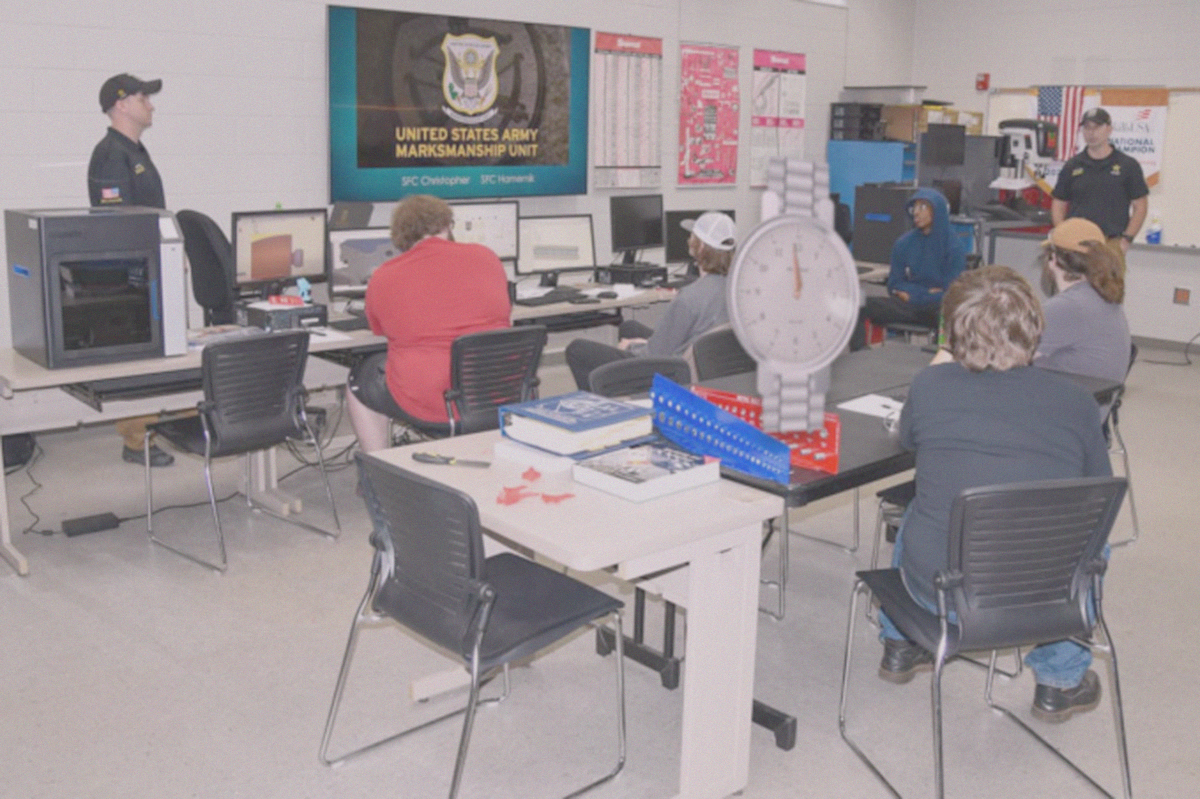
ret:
11:59
